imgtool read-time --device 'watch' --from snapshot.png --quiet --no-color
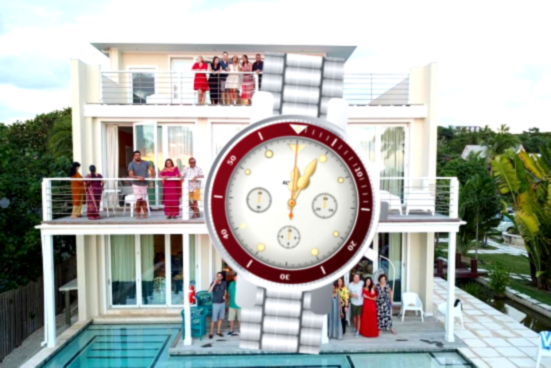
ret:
12:04
